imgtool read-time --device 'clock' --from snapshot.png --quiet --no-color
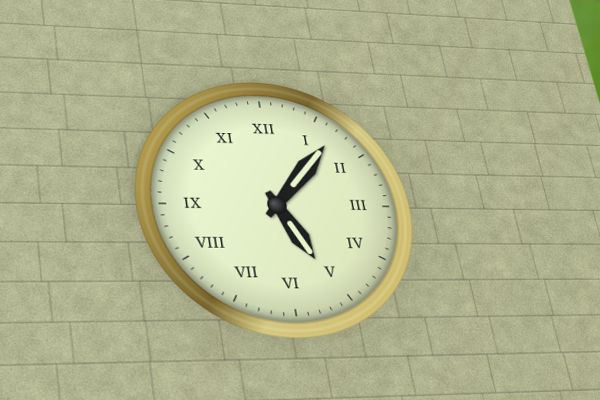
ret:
5:07
